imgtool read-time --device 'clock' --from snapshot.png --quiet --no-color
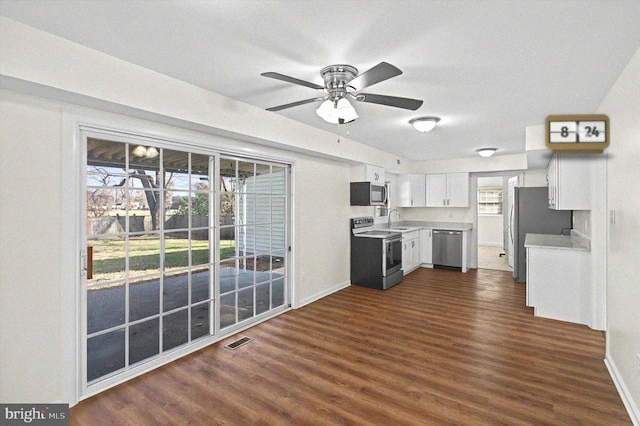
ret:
8:24
